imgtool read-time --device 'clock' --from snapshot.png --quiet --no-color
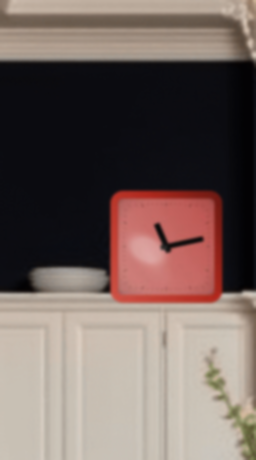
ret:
11:13
